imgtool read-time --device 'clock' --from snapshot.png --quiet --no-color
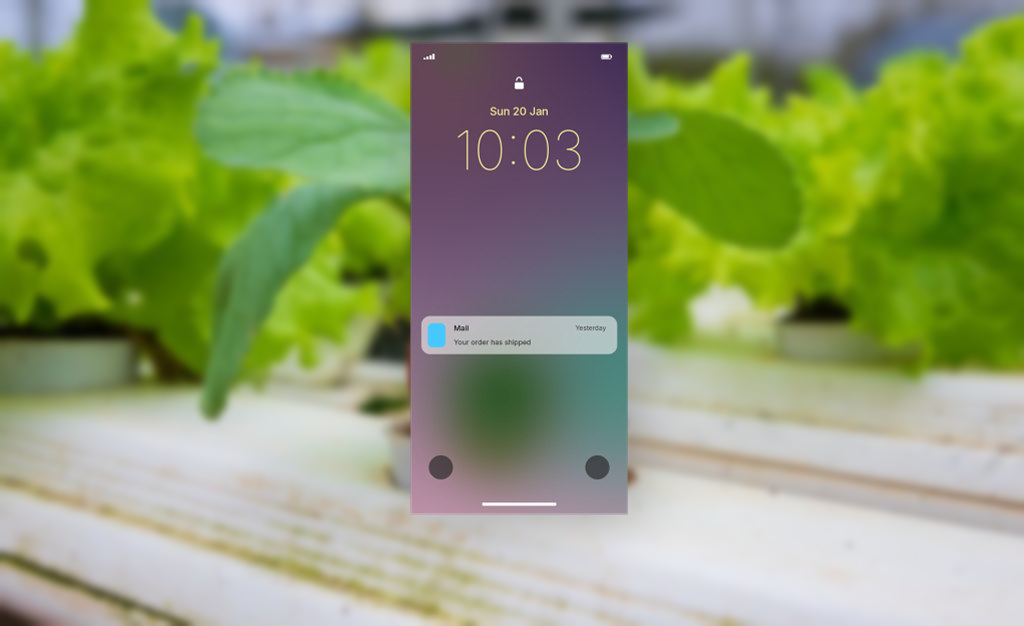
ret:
10:03
